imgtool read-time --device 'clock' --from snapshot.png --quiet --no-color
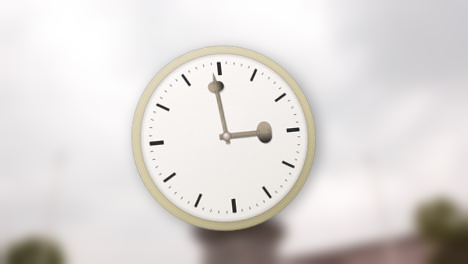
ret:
2:59
